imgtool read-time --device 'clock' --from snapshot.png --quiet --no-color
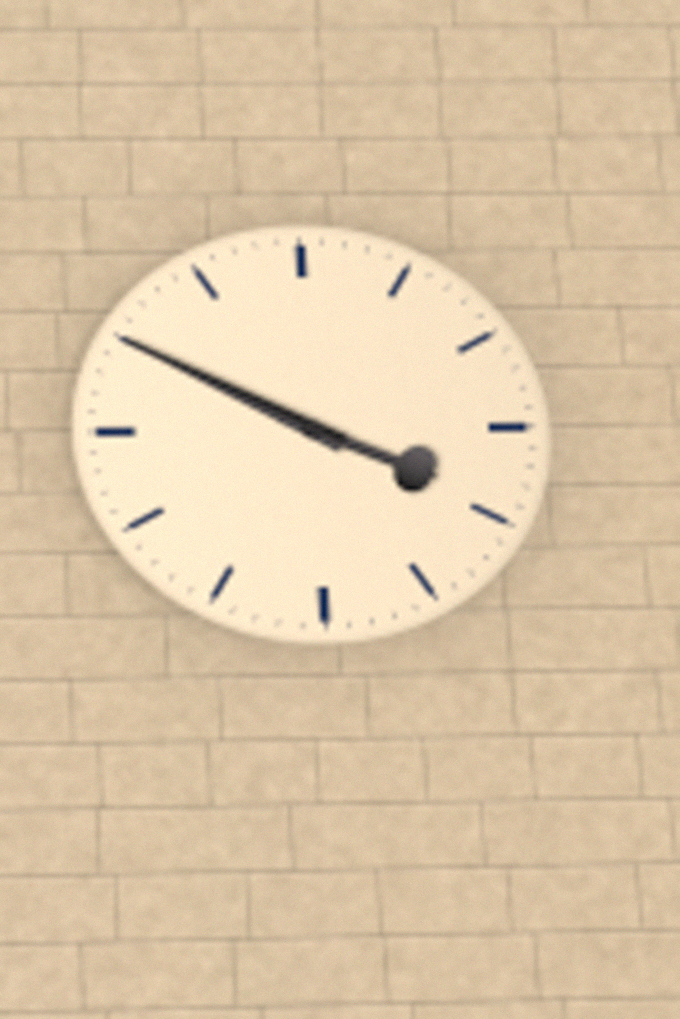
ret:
3:50
